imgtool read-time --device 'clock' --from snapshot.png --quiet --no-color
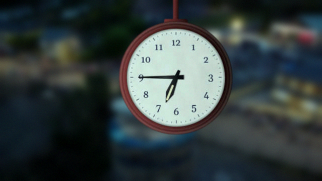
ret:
6:45
